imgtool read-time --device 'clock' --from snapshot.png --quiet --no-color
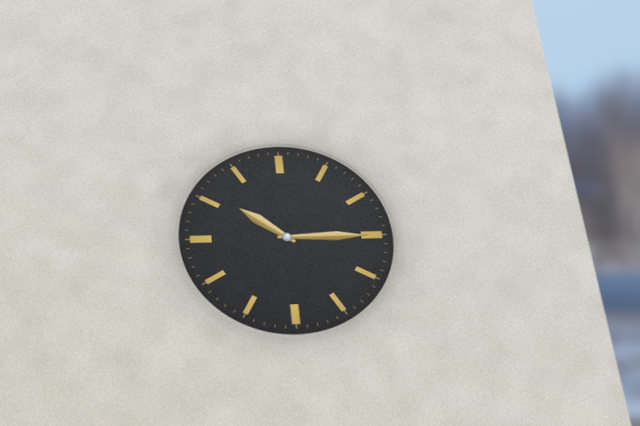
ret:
10:15
